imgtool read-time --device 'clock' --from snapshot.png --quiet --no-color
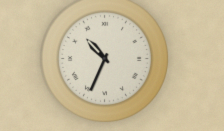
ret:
10:34
